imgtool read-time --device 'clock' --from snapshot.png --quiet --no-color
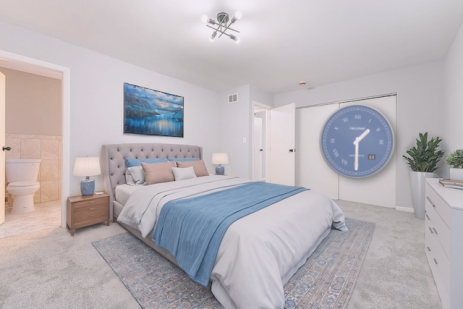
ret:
1:30
